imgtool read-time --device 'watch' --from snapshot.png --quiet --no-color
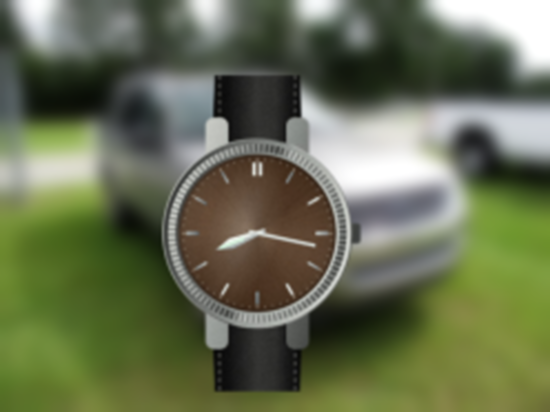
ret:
8:17
